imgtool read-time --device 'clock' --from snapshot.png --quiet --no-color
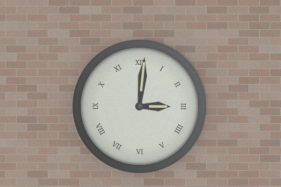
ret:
3:01
